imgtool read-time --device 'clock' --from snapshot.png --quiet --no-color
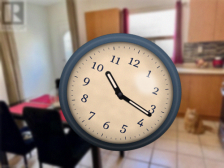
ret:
10:17
